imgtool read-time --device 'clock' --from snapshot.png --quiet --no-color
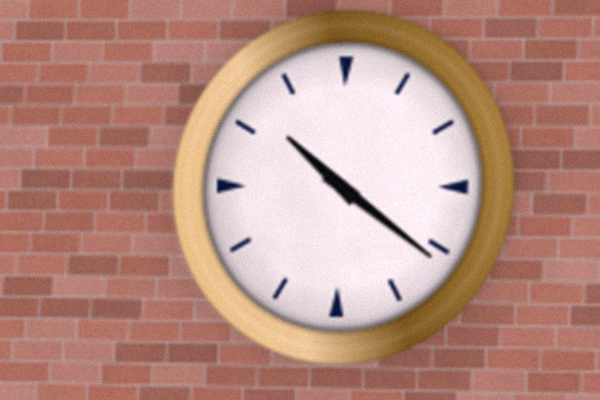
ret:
10:21
